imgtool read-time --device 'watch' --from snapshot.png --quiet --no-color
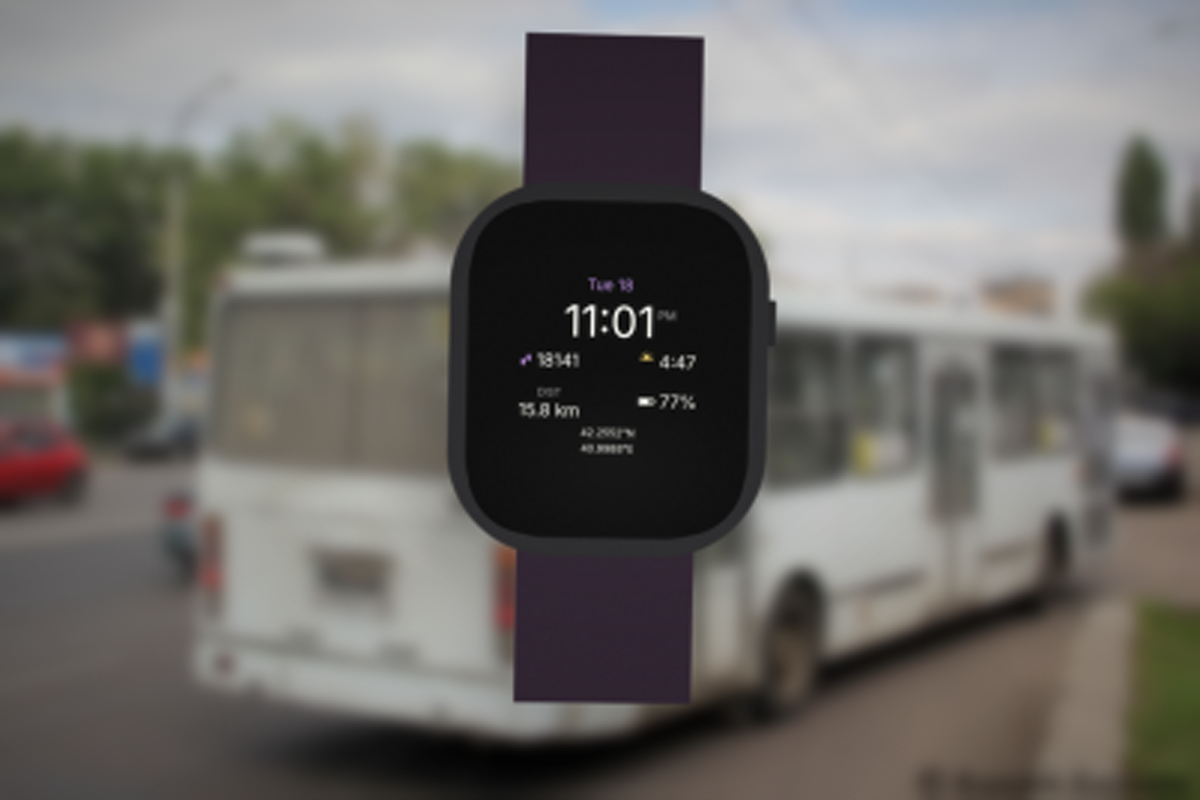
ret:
11:01
